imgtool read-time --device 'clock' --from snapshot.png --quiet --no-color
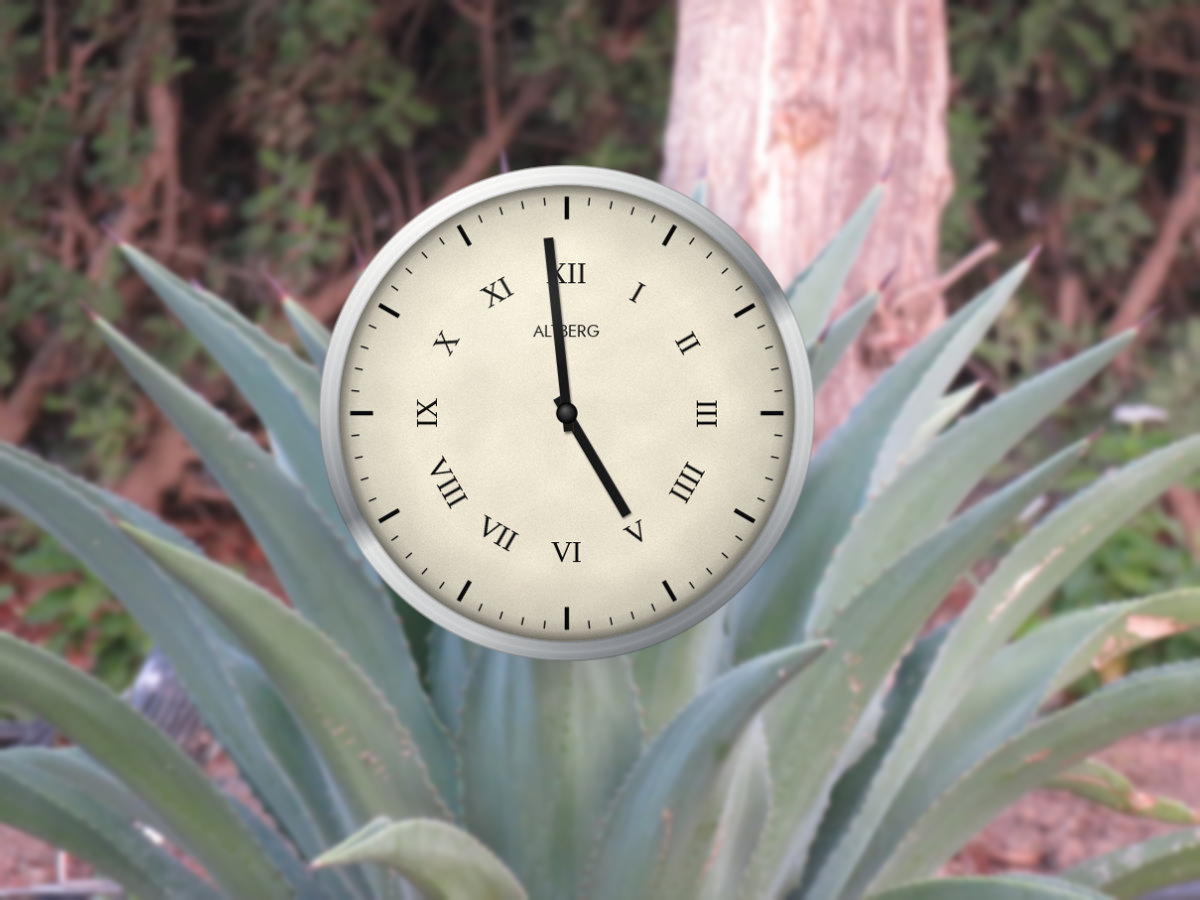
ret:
4:59
